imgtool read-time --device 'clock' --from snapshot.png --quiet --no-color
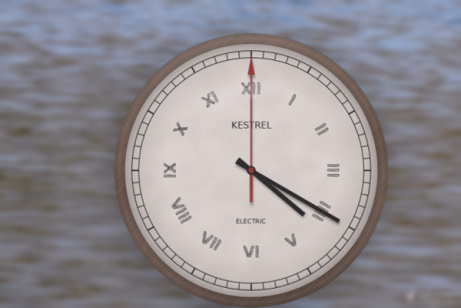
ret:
4:20:00
